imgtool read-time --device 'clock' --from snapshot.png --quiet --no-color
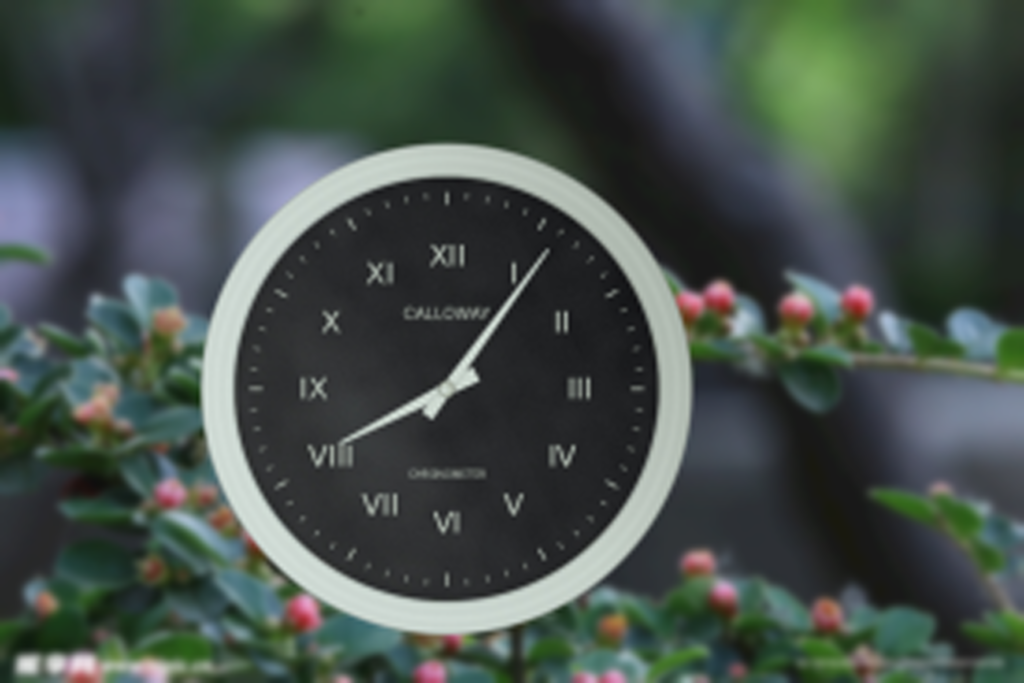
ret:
8:06
